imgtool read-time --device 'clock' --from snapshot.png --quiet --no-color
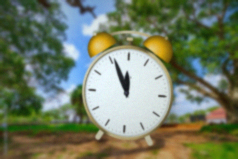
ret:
11:56
